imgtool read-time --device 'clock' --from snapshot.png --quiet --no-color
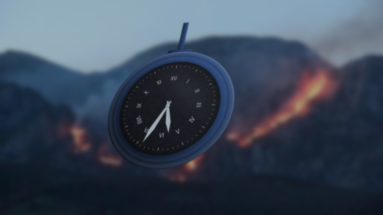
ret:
5:34
